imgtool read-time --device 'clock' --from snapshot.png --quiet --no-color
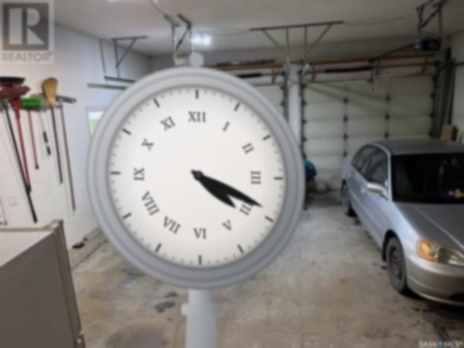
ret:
4:19
